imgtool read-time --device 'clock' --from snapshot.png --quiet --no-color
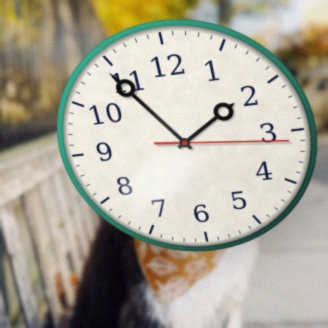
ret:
1:54:16
